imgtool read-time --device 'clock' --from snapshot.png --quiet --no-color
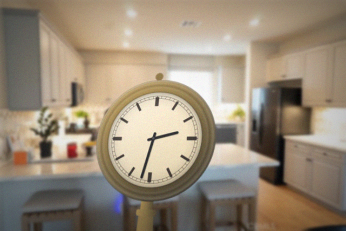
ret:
2:32
